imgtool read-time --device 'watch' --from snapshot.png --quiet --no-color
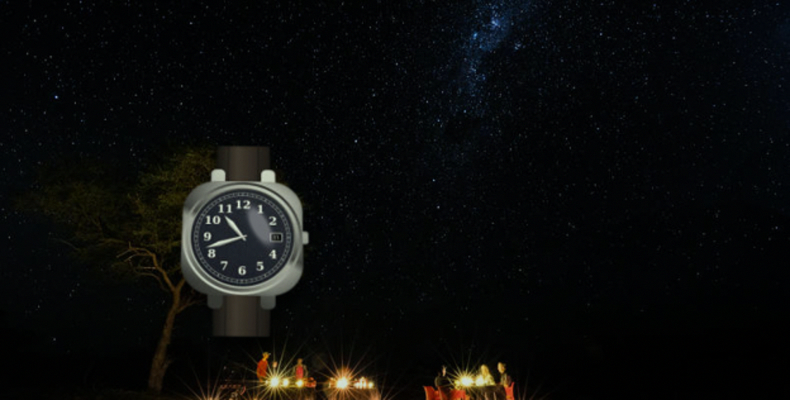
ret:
10:42
